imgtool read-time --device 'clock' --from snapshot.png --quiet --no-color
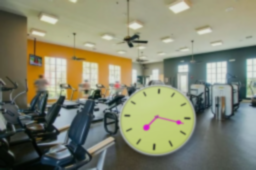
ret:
7:17
